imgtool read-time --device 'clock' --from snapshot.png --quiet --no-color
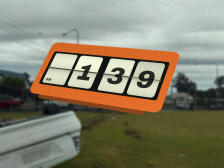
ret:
1:39
